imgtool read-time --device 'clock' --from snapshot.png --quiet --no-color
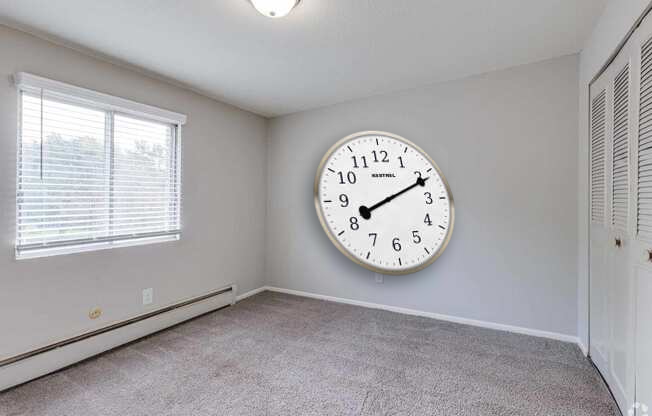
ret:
8:11
